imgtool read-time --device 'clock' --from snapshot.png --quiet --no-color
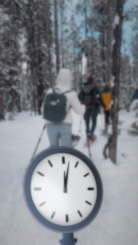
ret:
12:02
